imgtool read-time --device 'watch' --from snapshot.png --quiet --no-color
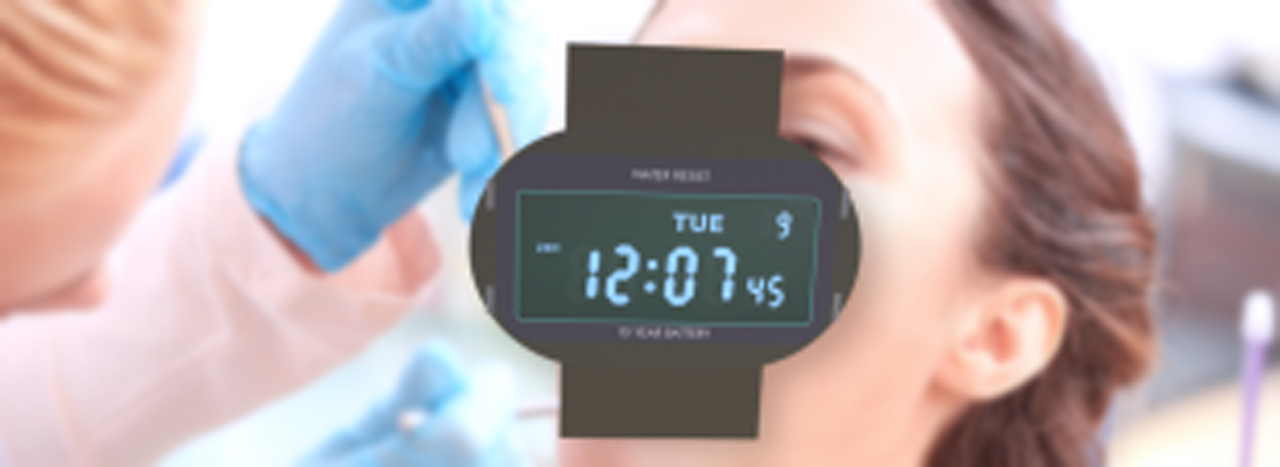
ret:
12:07:45
